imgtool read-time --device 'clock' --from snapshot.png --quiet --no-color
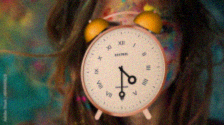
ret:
4:30
